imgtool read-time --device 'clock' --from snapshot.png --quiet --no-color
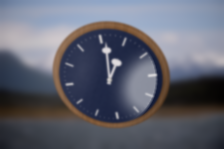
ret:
1:01
